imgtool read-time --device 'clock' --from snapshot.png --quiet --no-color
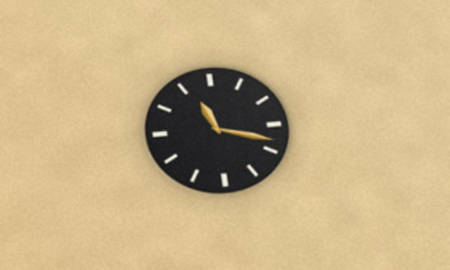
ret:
11:18
